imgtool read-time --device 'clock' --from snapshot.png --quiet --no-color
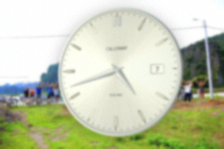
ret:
4:42
